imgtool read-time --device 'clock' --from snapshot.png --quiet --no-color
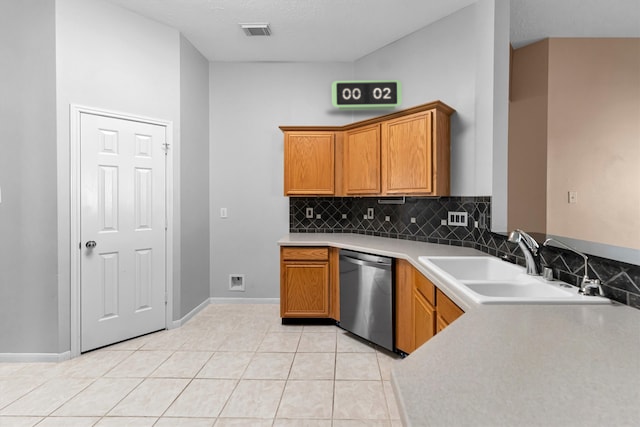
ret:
0:02
